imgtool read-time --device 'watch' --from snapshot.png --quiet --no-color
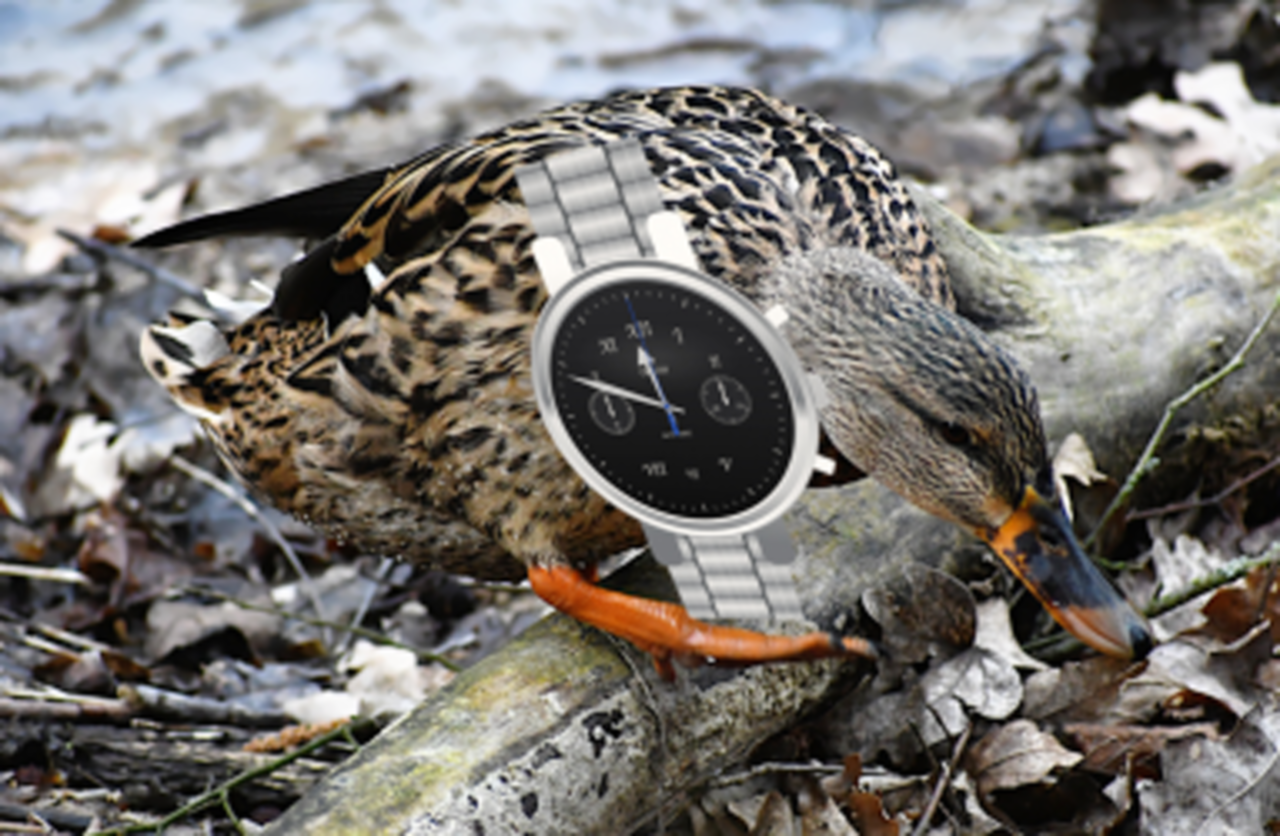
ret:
11:49
